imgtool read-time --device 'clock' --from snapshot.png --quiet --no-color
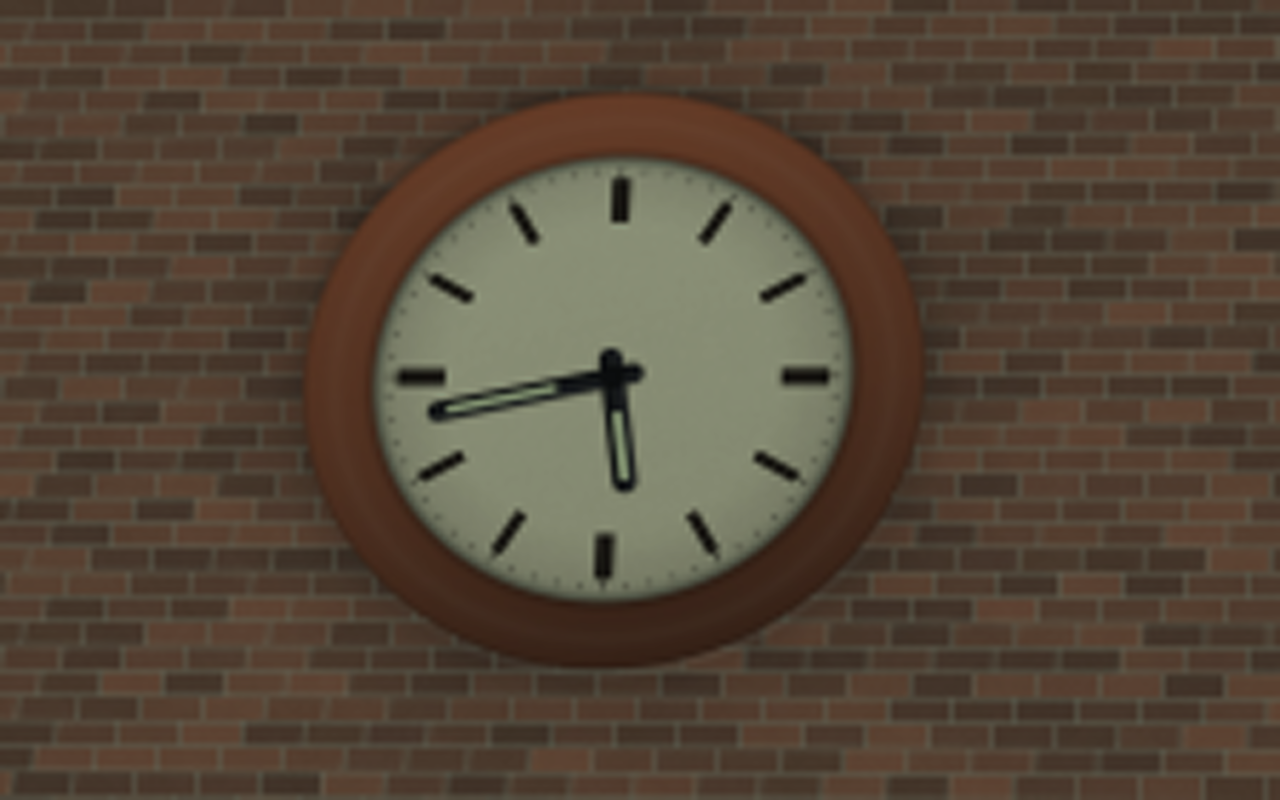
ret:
5:43
